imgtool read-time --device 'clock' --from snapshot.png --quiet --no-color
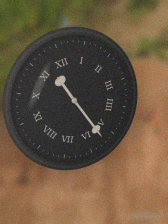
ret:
11:27
